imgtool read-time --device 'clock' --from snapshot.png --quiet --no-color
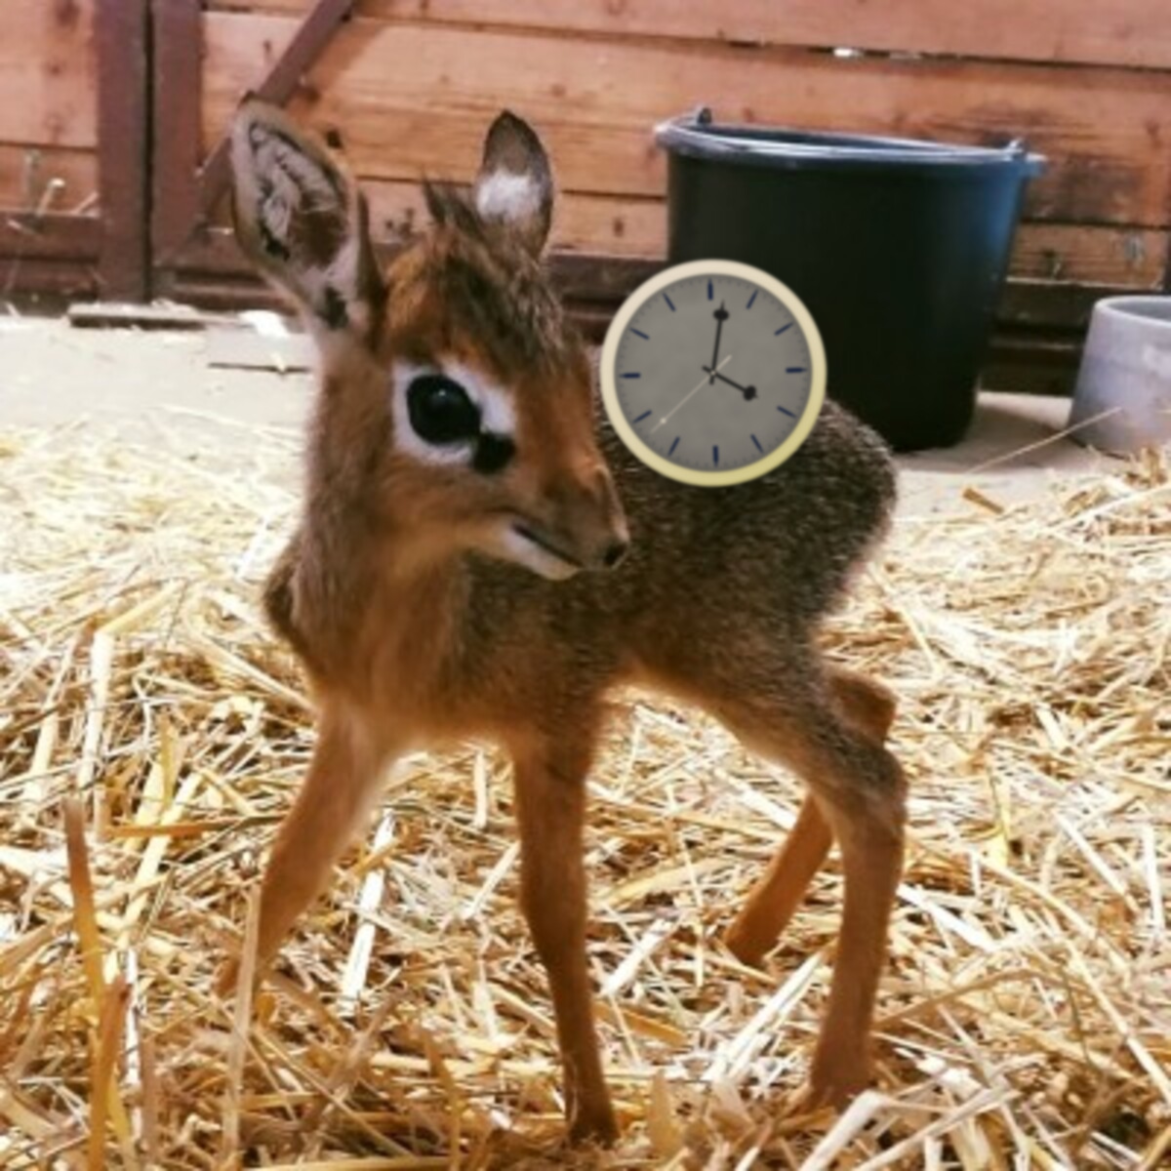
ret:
4:01:38
